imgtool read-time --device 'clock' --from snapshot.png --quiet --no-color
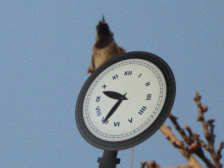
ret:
9:35
